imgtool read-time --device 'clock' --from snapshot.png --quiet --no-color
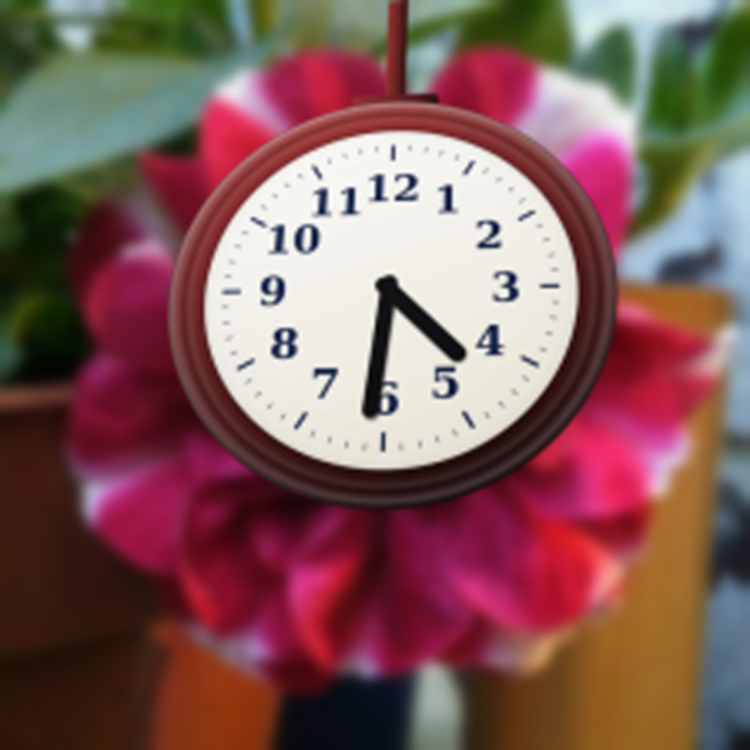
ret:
4:31
